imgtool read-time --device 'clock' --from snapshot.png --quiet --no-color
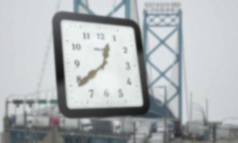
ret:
12:39
